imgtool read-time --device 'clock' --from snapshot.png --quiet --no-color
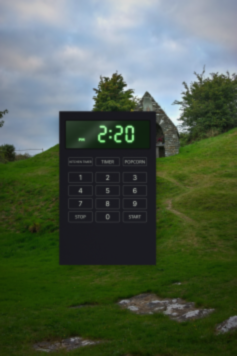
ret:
2:20
